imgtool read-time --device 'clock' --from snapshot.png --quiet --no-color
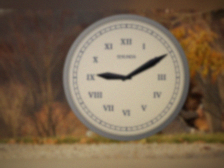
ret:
9:10
